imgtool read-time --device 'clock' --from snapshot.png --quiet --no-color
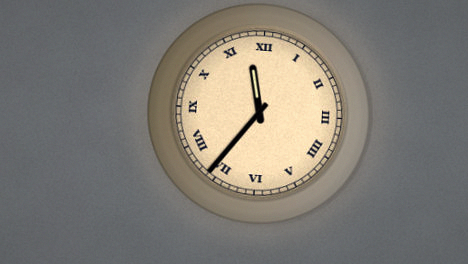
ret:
11:36
